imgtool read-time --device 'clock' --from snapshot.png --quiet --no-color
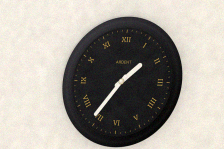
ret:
1:36
